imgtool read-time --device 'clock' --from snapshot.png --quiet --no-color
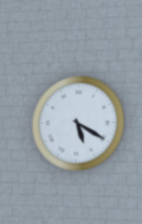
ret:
5:20
